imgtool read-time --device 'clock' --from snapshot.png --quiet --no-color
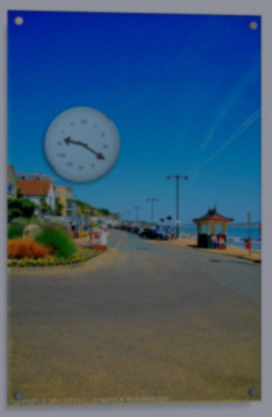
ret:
9:20
